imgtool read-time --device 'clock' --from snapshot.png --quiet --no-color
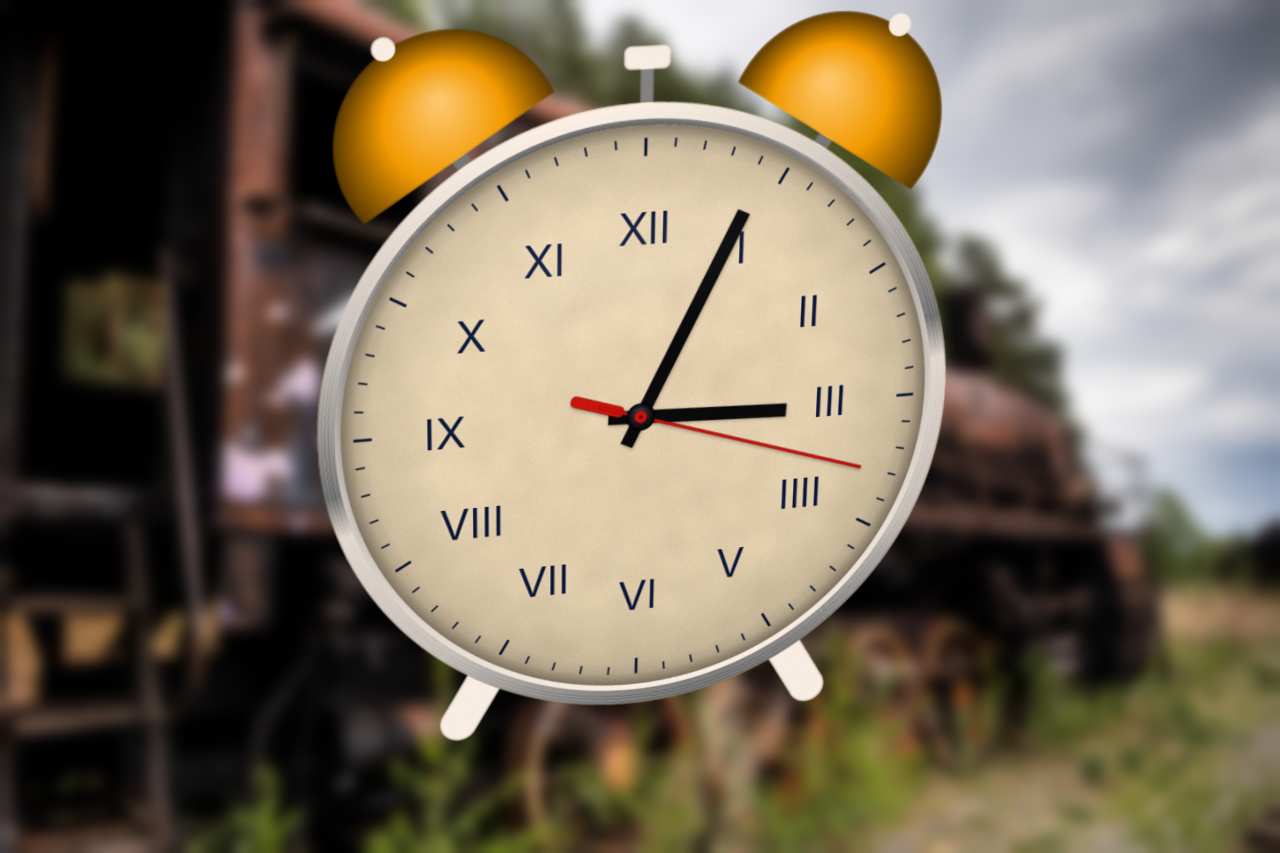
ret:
3:04:18
